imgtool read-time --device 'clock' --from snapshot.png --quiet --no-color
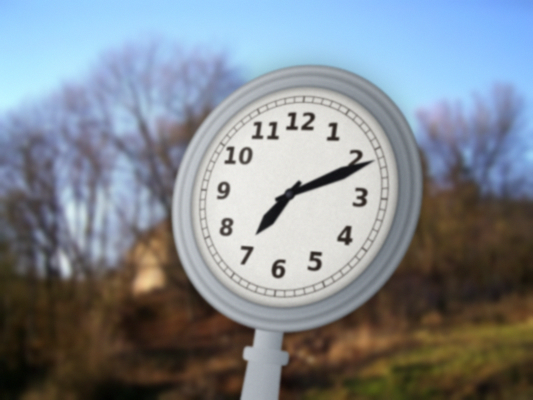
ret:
7:11
